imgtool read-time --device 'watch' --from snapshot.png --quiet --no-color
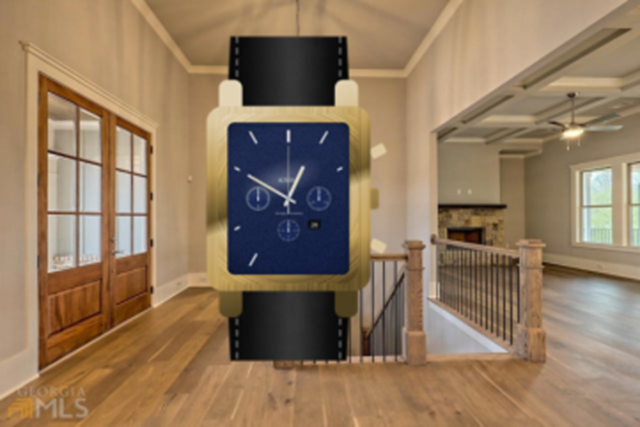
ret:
12:50
